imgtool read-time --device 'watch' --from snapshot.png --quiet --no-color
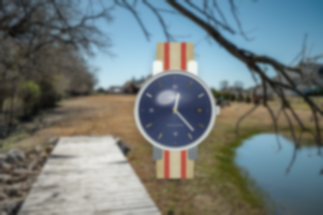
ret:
12:23
